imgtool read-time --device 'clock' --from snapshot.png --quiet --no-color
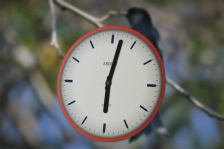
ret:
6:02
